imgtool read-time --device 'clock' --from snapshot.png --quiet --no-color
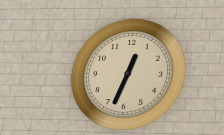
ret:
12:33
